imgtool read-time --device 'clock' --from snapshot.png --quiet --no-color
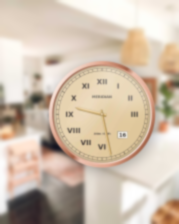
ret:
9:28
